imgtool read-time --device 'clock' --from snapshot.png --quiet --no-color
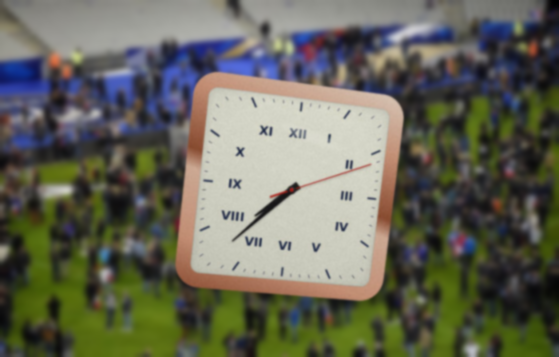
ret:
7:37:11
